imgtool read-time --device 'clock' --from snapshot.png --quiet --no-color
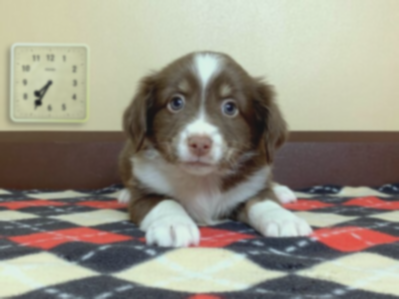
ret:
7:35
